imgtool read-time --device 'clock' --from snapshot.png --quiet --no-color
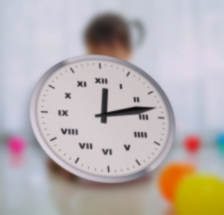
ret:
12:13
